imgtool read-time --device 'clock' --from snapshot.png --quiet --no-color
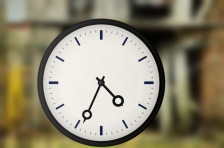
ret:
4:34
